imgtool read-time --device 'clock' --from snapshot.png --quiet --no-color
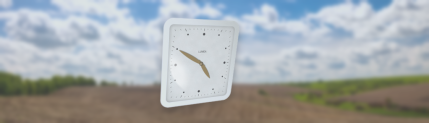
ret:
4:50
